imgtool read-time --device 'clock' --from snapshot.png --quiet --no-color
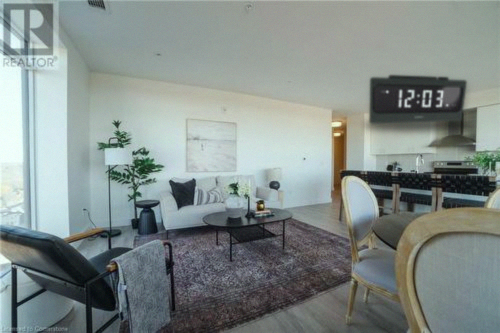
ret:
12:03
